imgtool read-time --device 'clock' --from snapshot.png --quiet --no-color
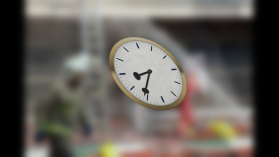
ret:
8:36
